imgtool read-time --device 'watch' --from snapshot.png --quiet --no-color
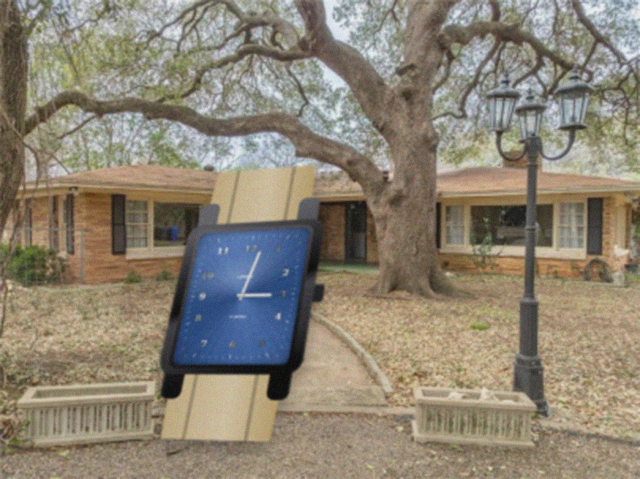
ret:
3:02
